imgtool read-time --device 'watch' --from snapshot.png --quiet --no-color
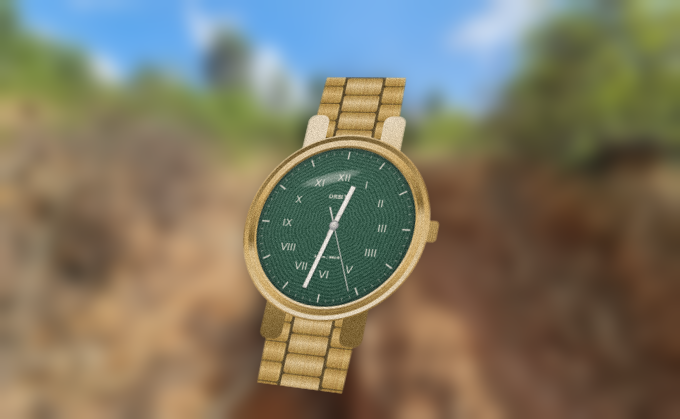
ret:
12:32:26
